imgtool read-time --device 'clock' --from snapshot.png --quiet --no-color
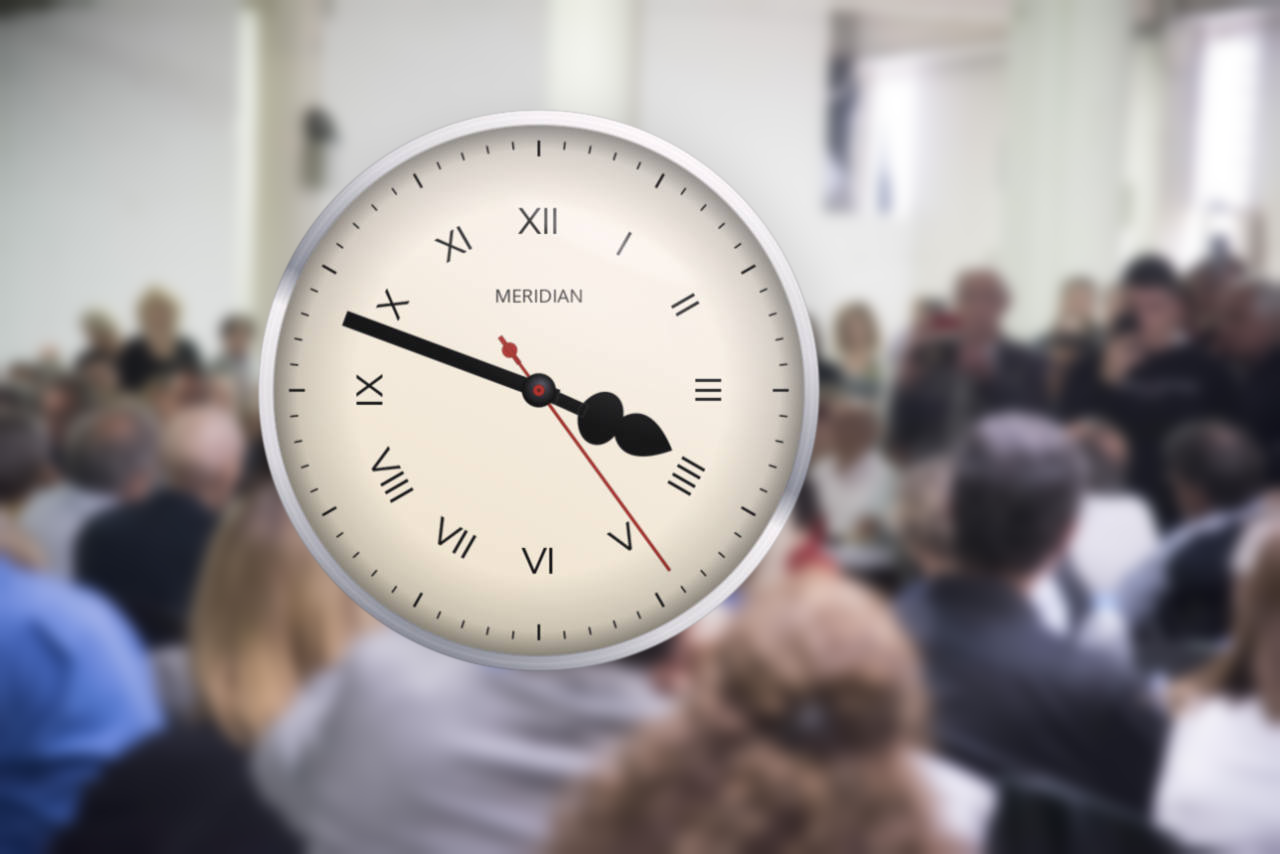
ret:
3:48:24
